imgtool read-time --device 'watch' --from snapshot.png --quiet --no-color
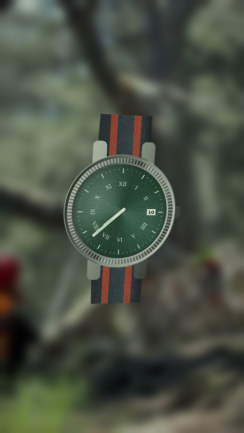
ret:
7:38
